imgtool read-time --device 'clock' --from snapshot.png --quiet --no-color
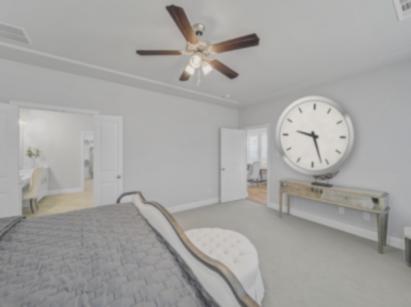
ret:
9:27
